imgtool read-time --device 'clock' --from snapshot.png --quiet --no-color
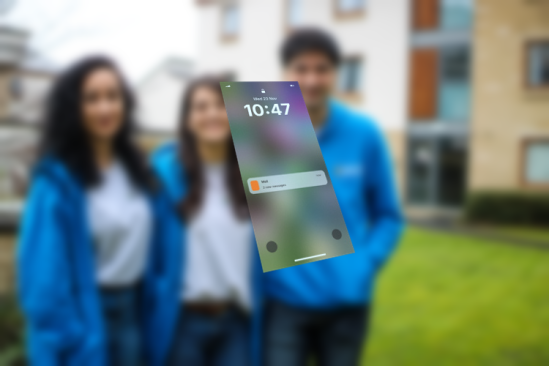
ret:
10:47
